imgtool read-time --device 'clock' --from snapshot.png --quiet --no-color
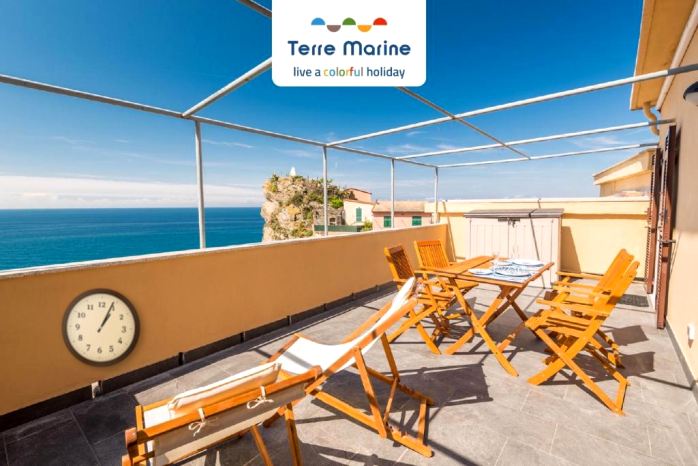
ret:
1:04
